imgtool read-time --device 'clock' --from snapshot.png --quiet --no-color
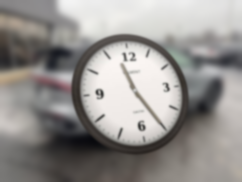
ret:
11:25
